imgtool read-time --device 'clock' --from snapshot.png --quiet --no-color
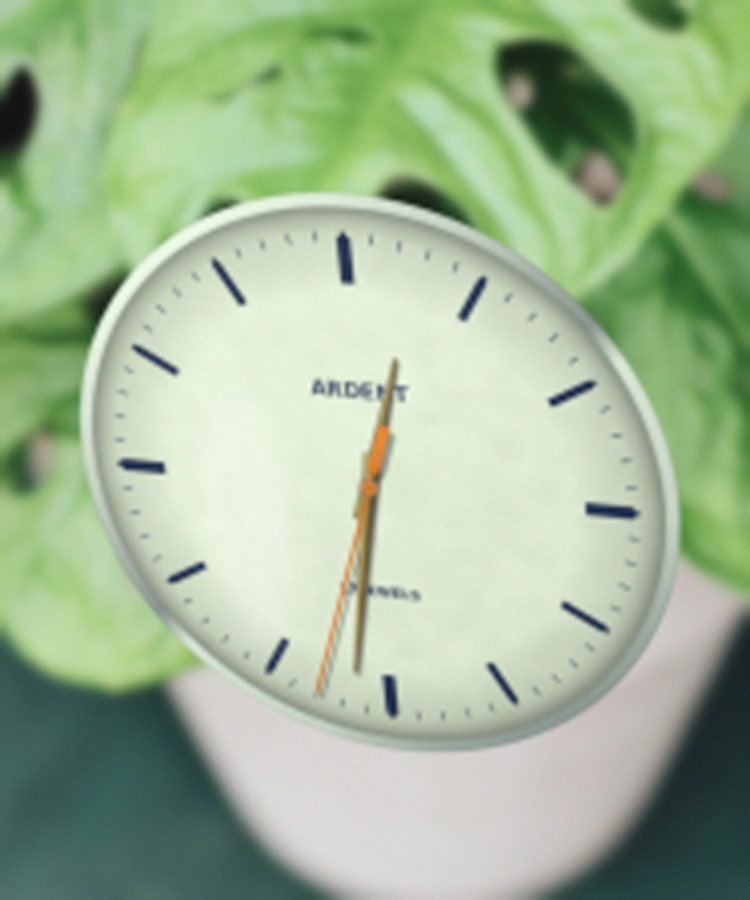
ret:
12:31:33
